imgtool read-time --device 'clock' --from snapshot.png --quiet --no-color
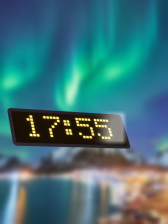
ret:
17:55
